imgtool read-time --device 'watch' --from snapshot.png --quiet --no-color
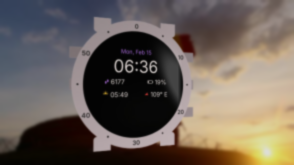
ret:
6:36
